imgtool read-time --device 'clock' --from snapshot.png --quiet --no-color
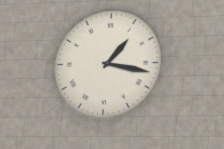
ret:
1:17
